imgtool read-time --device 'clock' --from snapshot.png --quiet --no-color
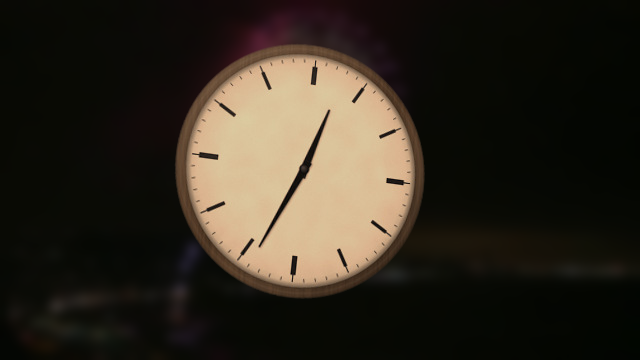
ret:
12:34
